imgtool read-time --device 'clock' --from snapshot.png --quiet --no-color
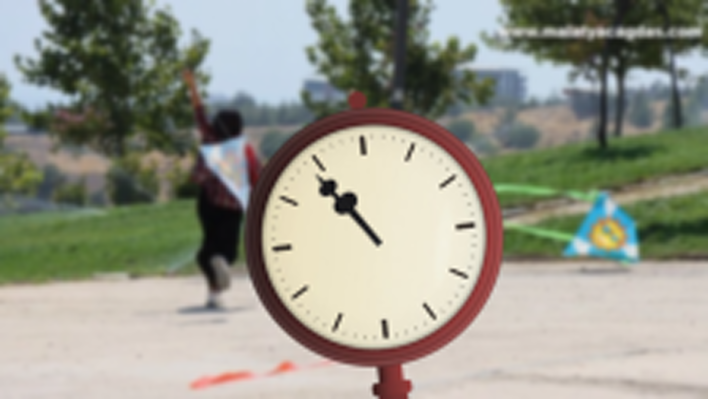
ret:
10:54
